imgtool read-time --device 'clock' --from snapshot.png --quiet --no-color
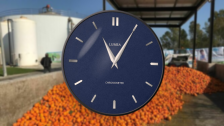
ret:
11:05
